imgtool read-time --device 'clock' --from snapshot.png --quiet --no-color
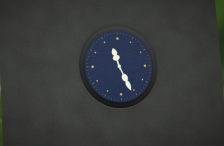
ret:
11:26
